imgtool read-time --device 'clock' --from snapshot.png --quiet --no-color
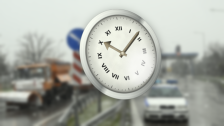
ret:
10:08
